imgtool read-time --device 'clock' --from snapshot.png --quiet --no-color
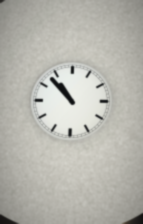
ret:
10:53
